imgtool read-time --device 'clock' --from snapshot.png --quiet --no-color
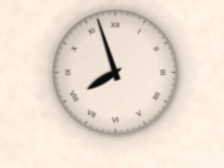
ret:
7:57
